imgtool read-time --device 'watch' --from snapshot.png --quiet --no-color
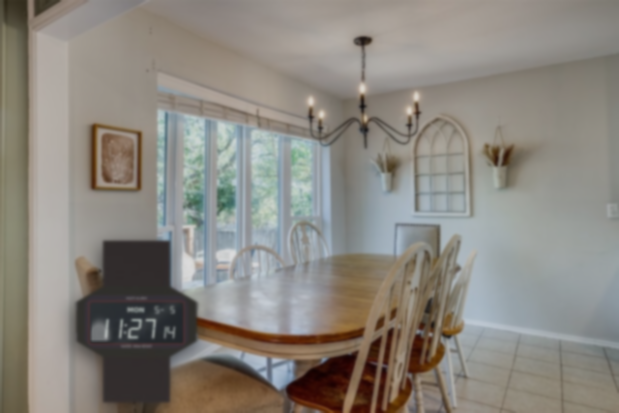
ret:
11:27
